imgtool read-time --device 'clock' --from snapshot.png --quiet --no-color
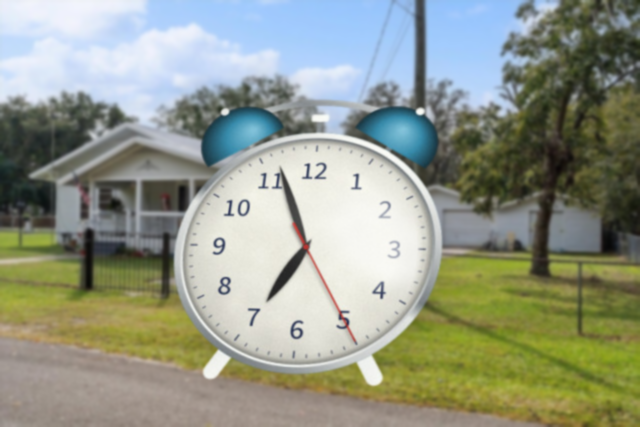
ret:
6:56:25
